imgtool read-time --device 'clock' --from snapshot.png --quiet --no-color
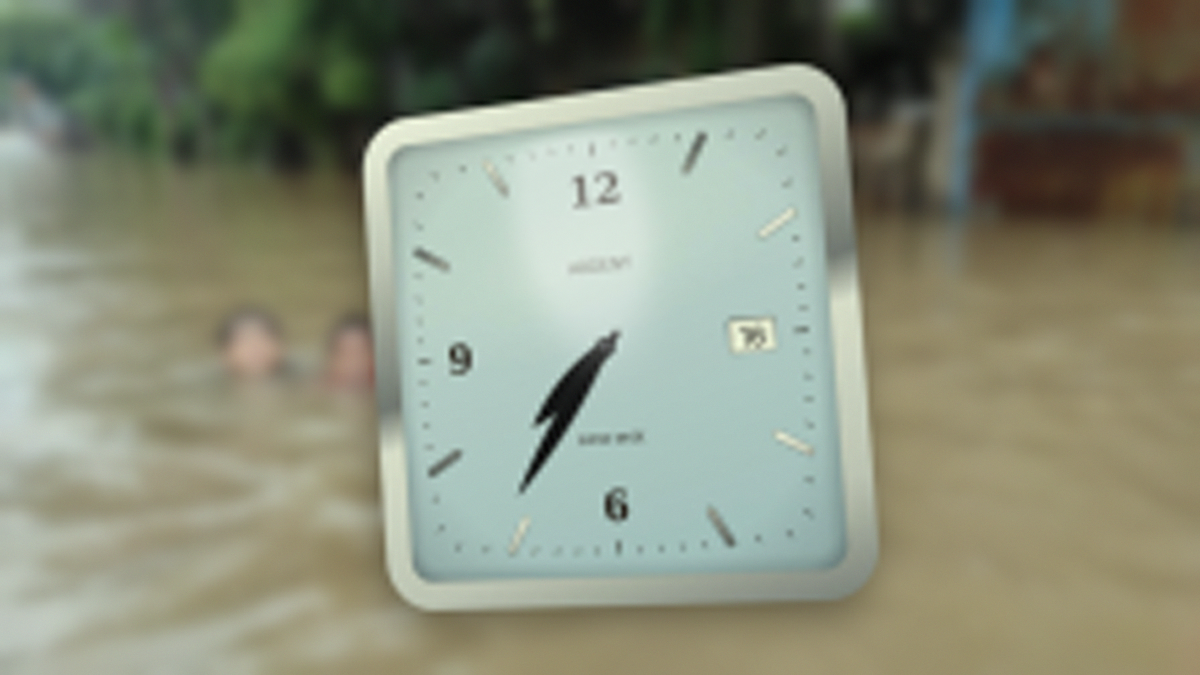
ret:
7:36
